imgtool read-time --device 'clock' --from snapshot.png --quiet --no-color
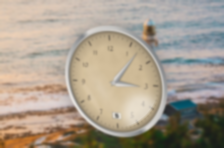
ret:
3:07
